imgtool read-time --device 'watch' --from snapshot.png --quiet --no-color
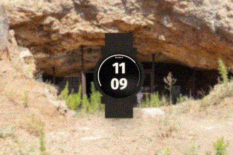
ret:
11:09
